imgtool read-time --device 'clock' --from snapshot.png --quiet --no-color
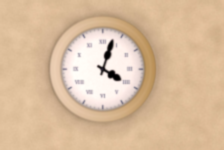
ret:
4:03
